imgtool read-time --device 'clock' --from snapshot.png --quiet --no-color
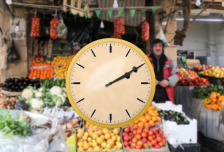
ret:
2:10
